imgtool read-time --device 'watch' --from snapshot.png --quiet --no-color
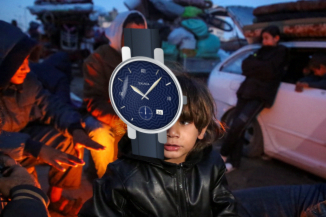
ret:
10:07
